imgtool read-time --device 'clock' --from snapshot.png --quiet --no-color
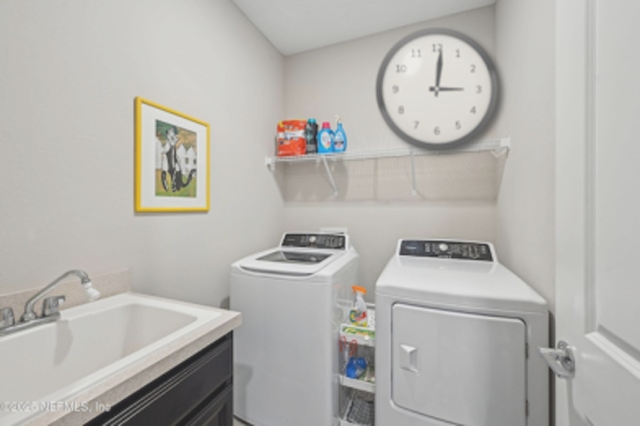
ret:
3:01
